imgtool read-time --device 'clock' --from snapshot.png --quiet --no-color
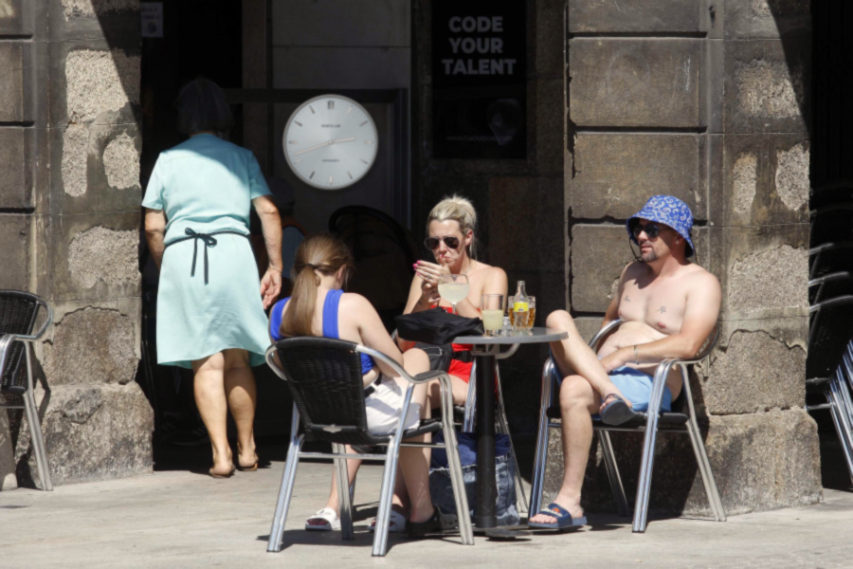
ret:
2:42
